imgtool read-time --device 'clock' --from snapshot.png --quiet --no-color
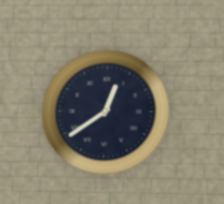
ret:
12:39
